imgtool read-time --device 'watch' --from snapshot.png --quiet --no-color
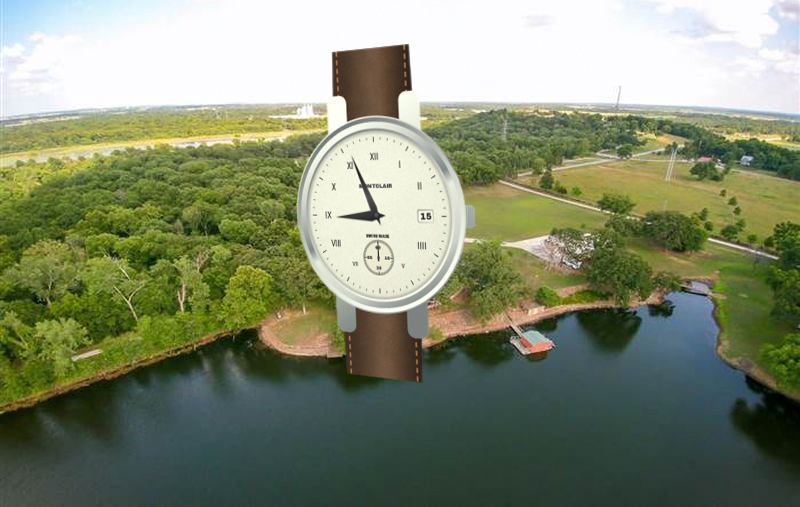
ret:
8:56
